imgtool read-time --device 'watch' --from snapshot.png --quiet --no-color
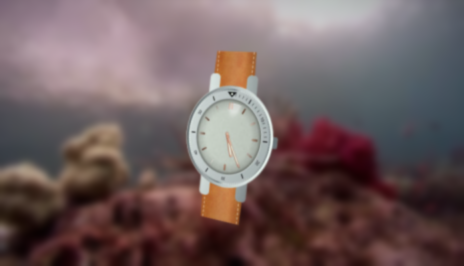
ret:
5:25
